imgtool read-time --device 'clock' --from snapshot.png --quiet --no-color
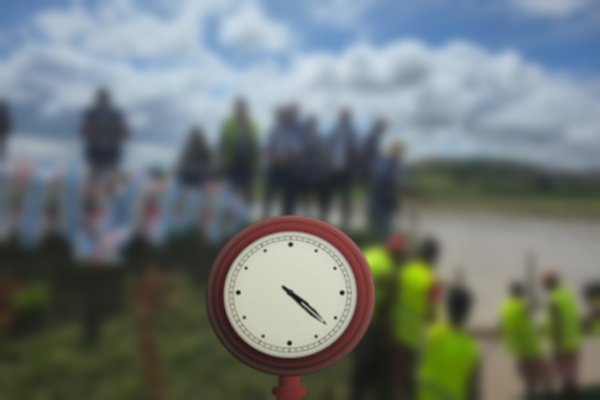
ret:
4:22
